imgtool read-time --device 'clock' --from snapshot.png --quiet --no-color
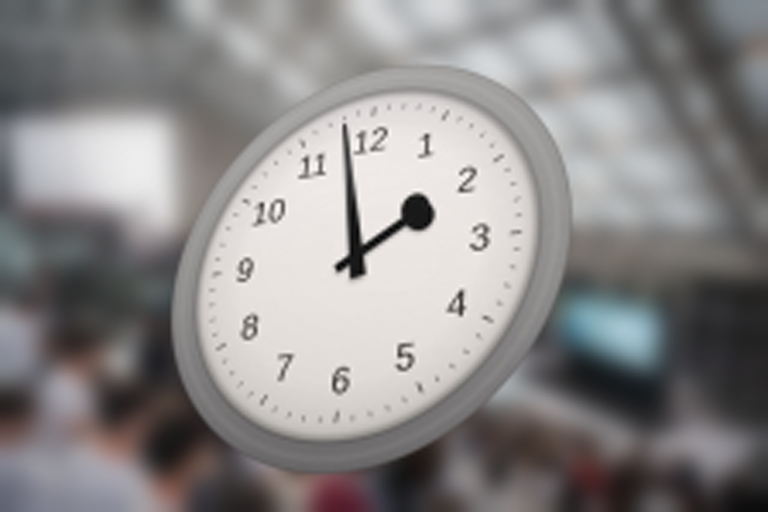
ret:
1:58
